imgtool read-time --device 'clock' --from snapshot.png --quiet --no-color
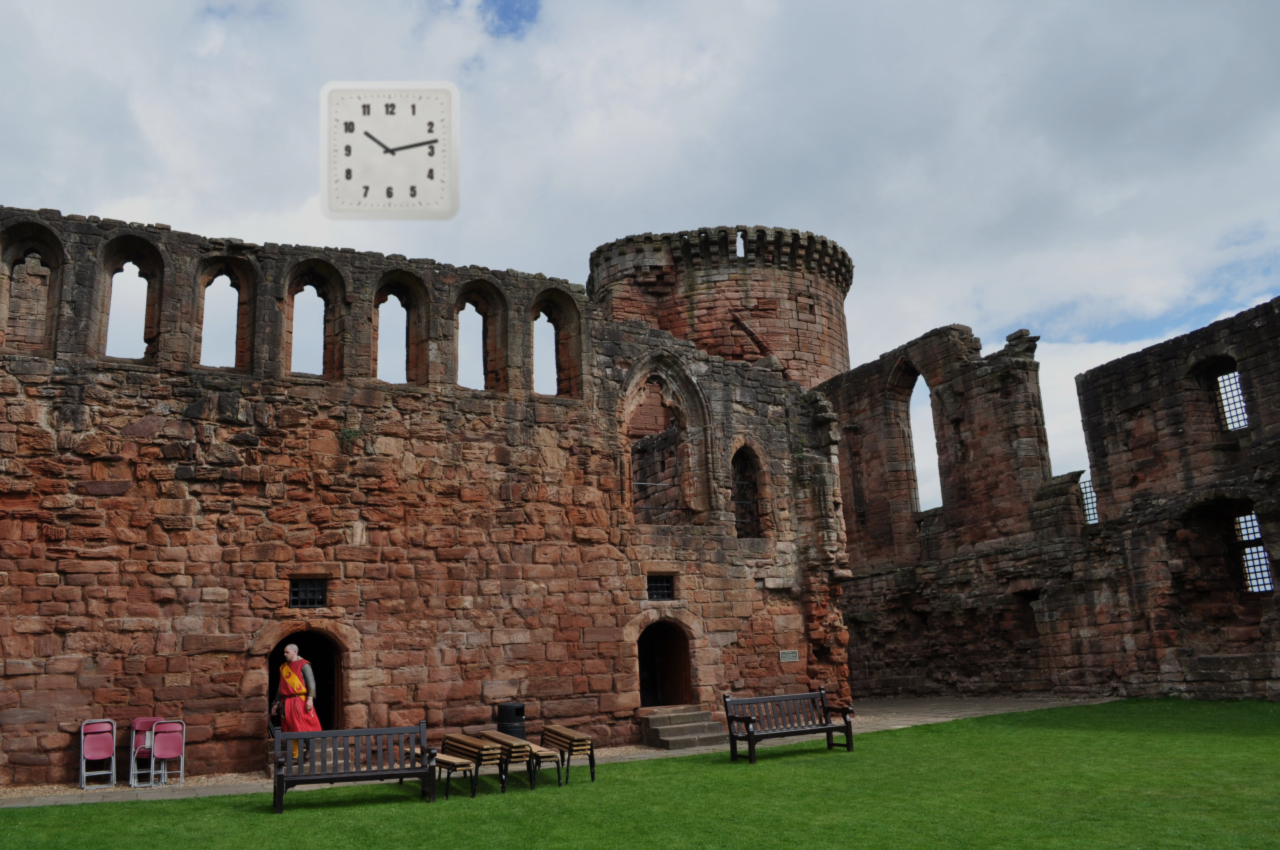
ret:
10:13
